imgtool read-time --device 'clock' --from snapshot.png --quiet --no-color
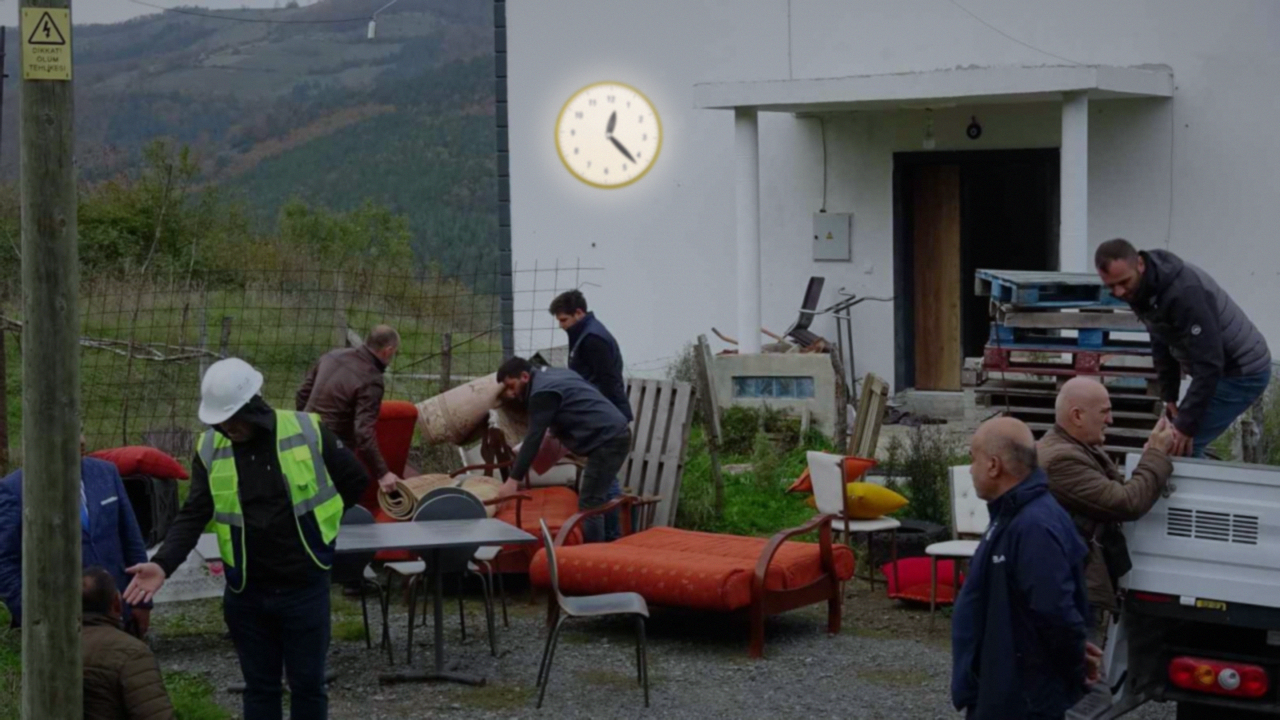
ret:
12:22
